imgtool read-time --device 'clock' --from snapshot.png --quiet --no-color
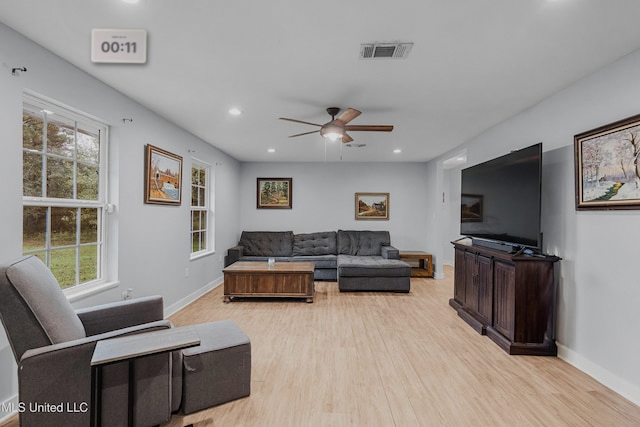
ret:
0:11
